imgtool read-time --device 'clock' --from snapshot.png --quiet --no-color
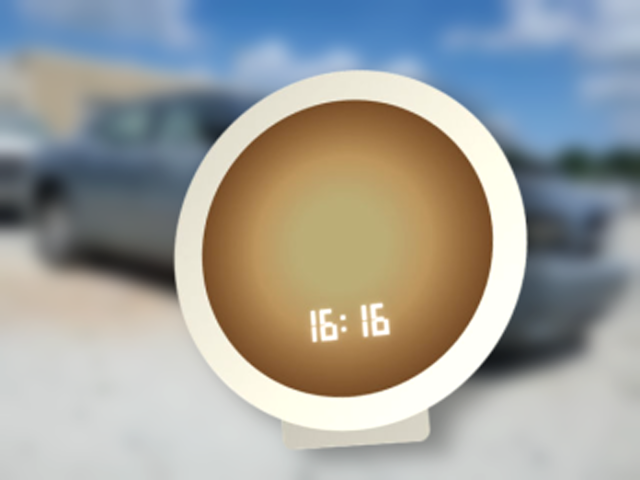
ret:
16:16
